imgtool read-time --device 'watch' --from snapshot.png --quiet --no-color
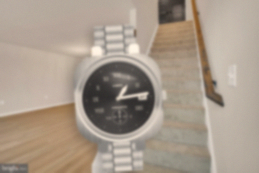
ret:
1:14
